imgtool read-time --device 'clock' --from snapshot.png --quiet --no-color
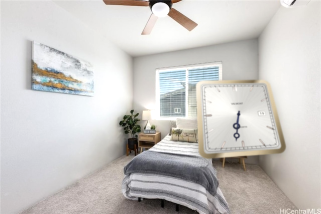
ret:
6:32
